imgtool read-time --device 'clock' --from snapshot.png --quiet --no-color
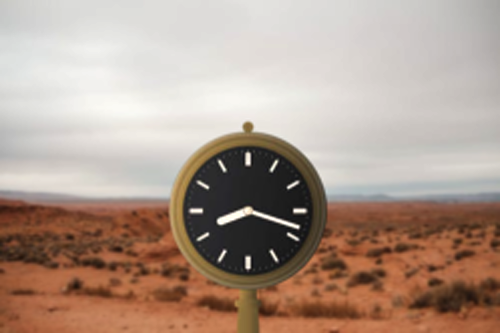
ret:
8:18
